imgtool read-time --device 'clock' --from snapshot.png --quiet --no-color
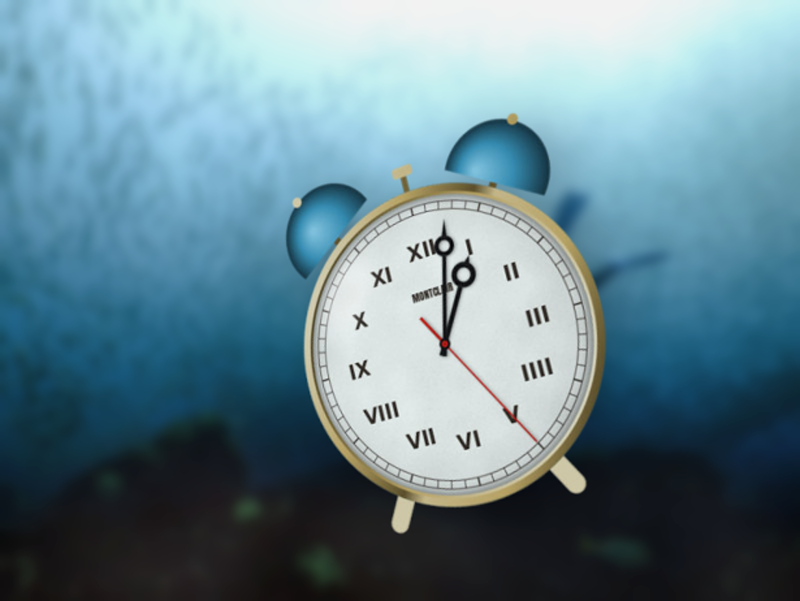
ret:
1:02:25
